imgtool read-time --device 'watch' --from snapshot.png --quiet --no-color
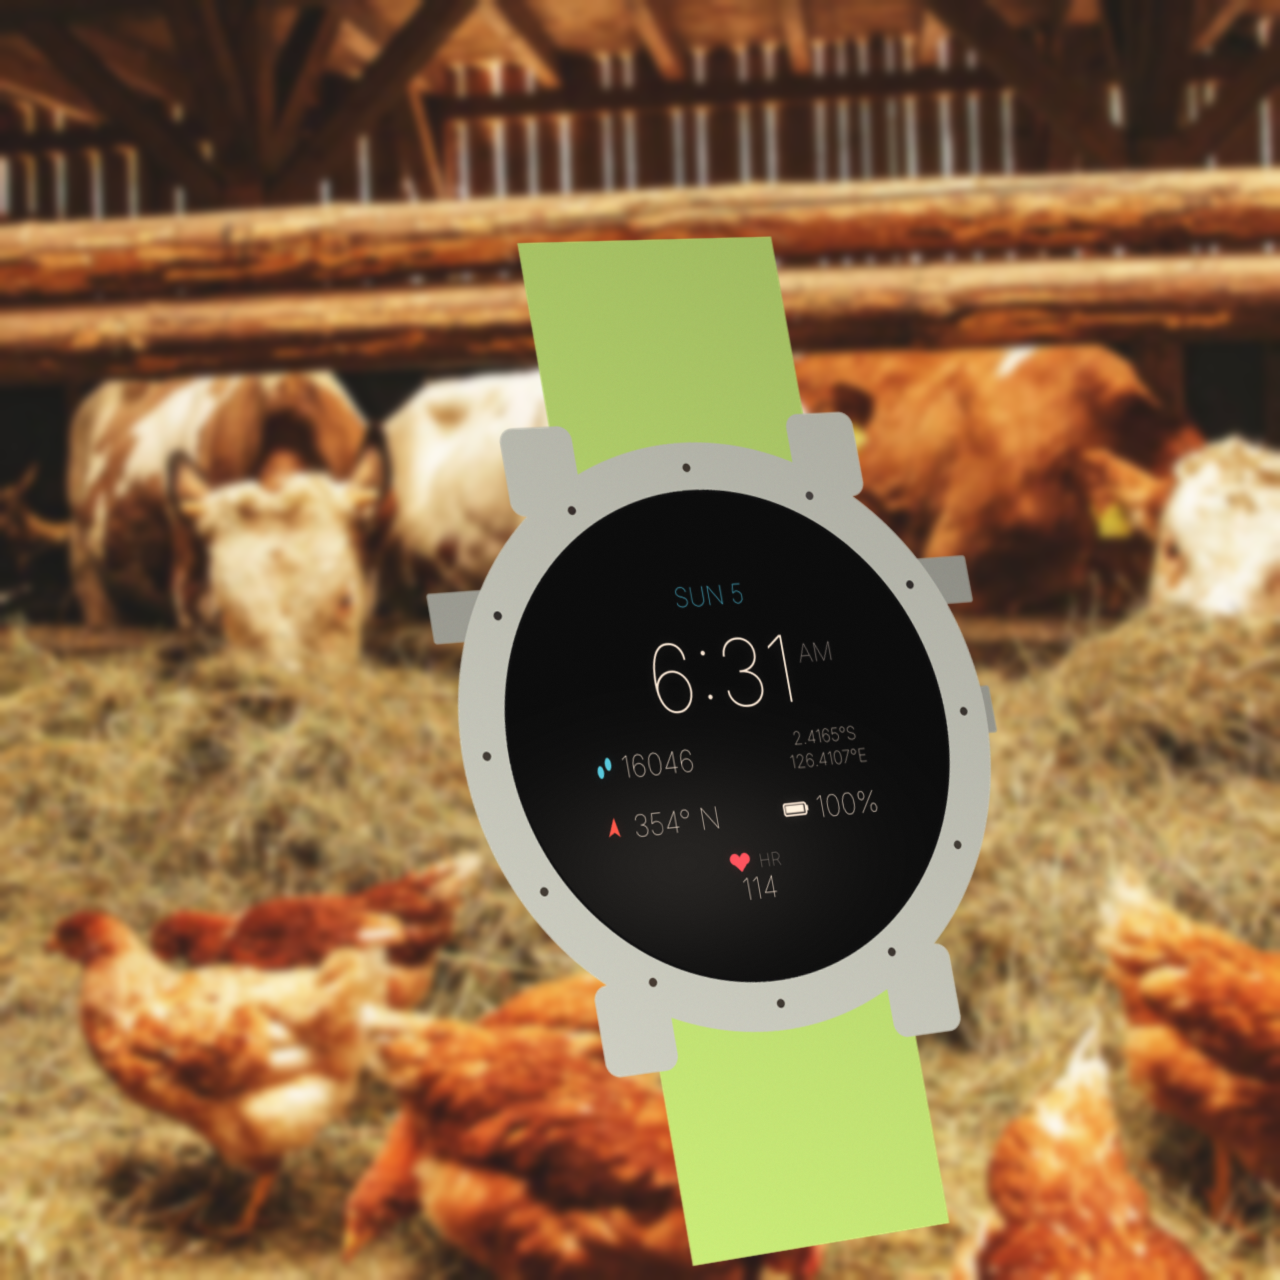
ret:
6:31
